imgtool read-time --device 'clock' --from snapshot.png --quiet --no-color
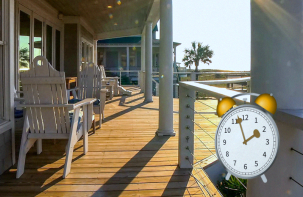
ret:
1:57
